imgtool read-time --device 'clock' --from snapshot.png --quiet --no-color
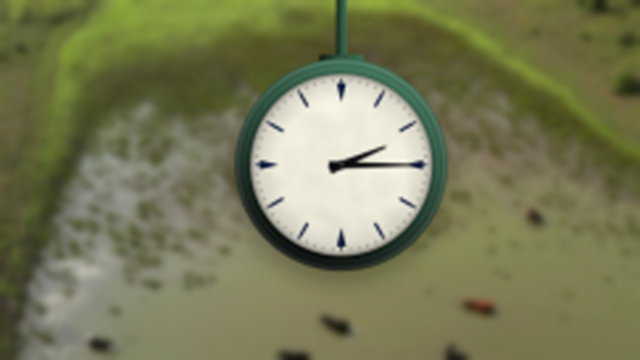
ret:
2:15
